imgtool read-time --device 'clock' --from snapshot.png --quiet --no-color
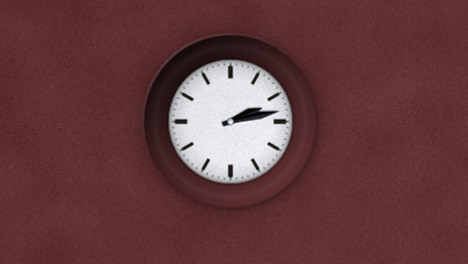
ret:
2:13
